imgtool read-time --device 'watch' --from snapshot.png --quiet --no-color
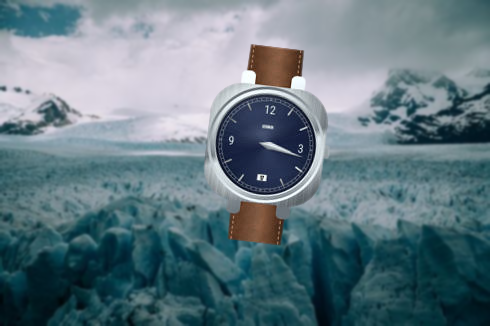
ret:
3:17
